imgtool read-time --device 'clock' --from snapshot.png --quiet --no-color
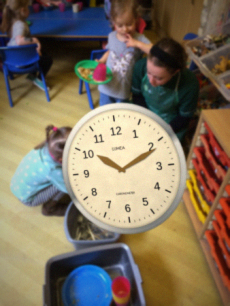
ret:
10:11
